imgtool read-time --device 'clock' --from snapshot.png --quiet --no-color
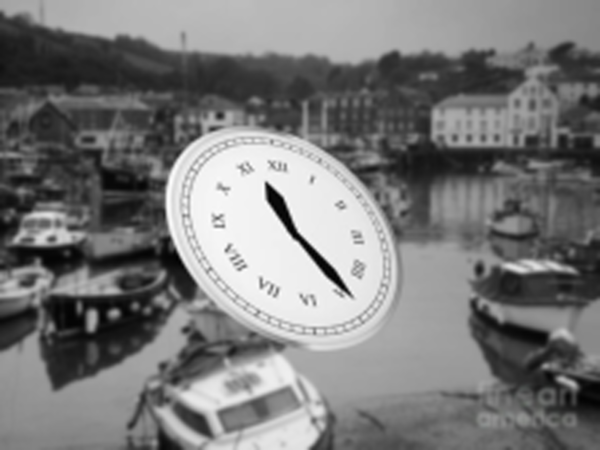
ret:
11:24
